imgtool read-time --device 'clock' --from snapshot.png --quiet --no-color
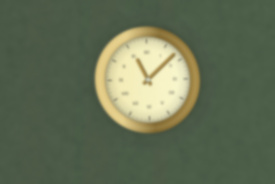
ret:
11:08
